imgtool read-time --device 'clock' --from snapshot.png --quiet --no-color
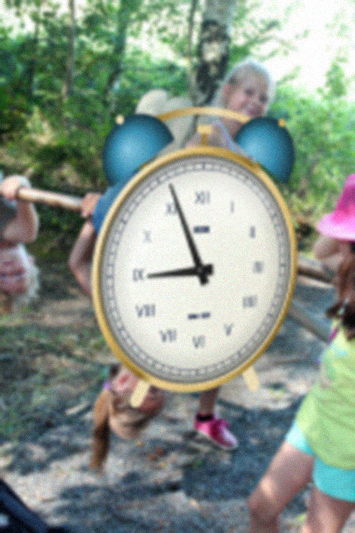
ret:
8:56
